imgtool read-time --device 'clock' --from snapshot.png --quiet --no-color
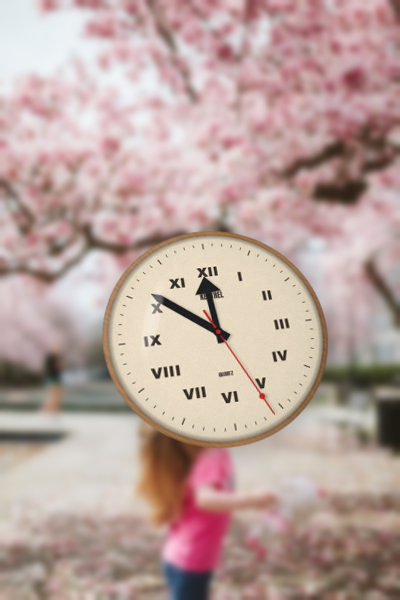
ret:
11:51:26
